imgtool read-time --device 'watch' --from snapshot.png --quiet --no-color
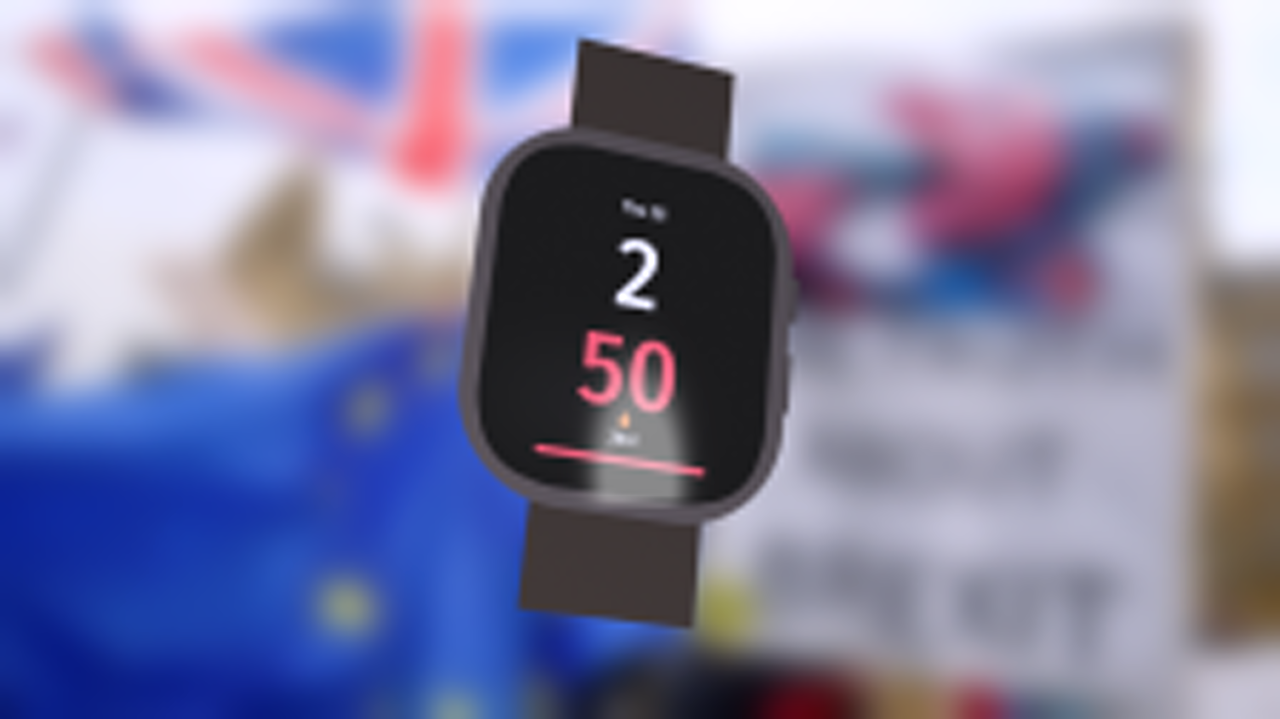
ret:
2:50
